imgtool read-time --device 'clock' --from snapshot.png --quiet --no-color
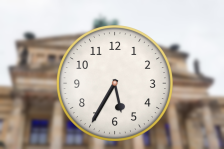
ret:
5:35
